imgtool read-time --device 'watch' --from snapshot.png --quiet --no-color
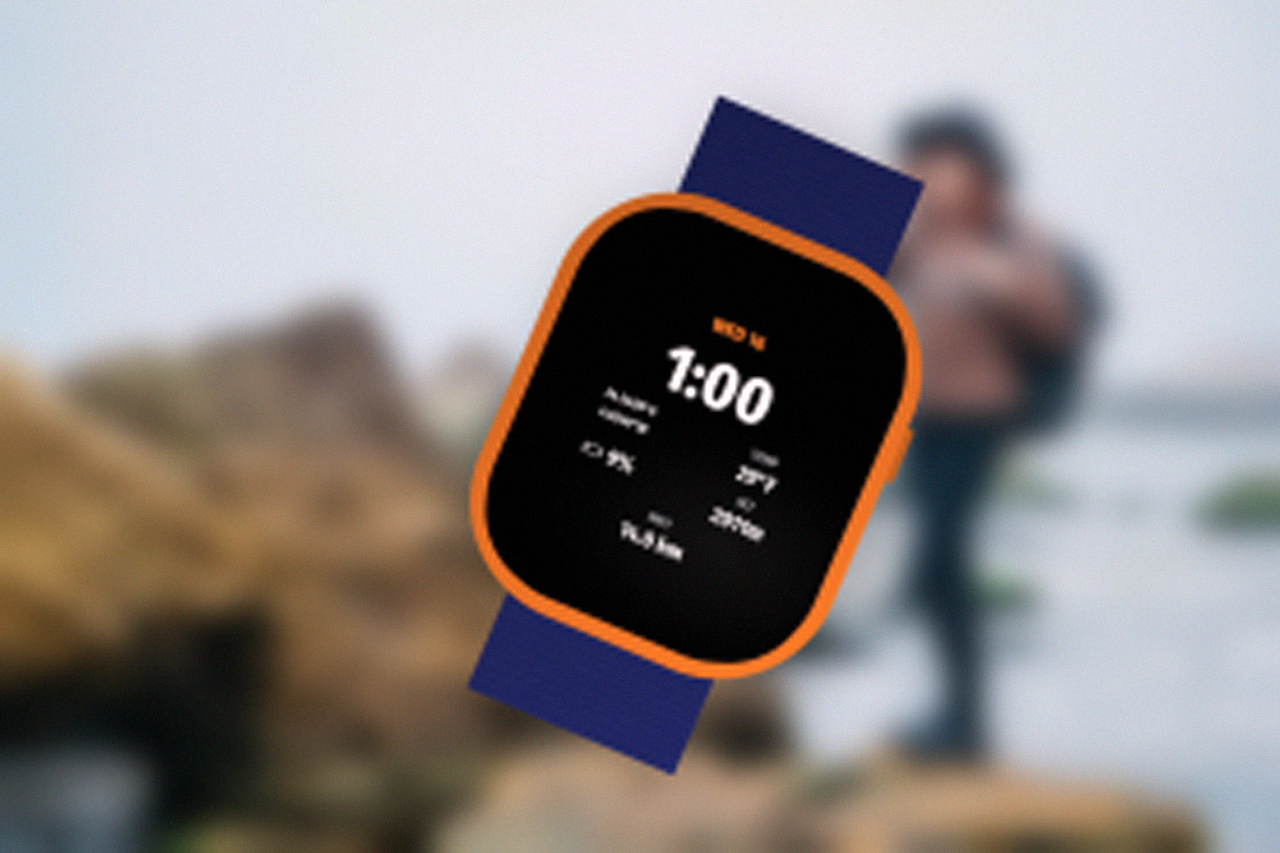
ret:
1:00
